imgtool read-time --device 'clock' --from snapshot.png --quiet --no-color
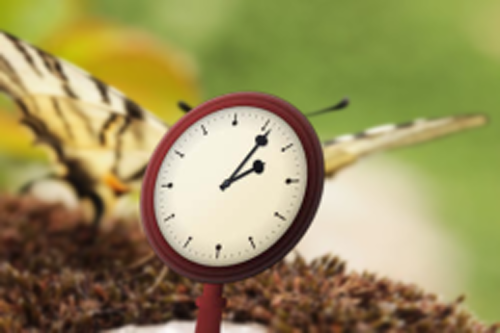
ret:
2:06
